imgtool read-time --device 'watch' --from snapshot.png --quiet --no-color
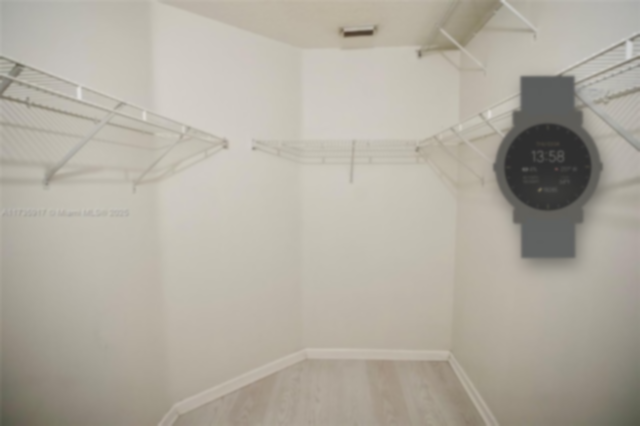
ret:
13:58
